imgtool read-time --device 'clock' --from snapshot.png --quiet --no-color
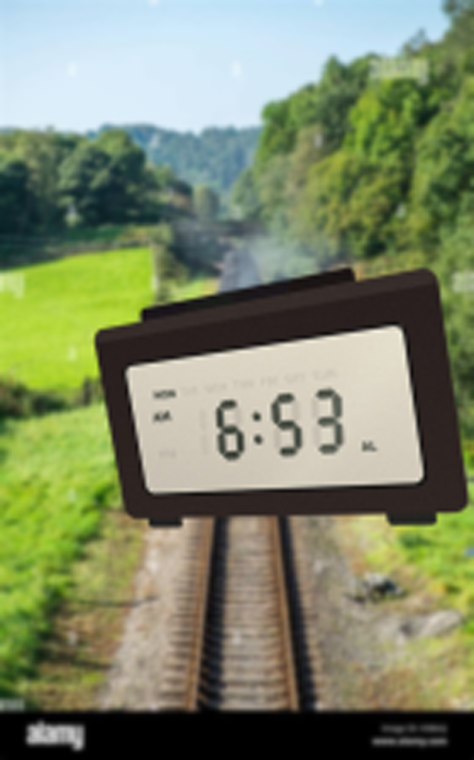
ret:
6:53
